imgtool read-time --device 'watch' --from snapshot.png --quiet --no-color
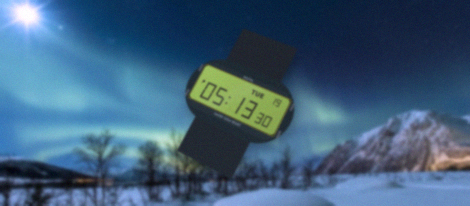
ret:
5:13:30
